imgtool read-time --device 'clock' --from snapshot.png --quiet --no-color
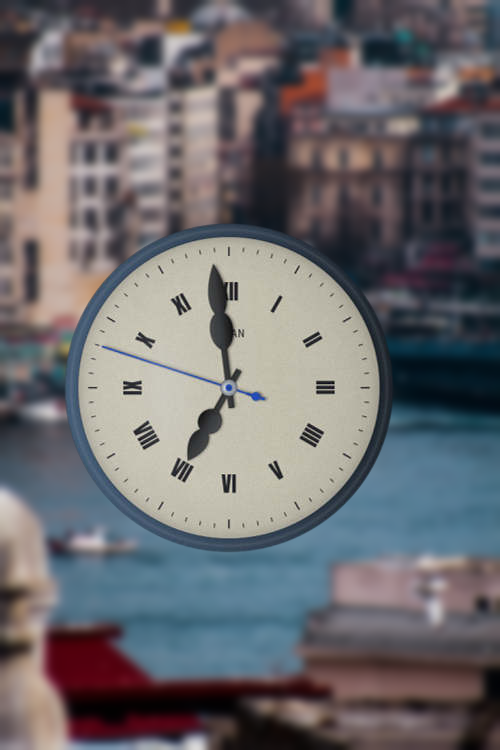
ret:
6:58:48
